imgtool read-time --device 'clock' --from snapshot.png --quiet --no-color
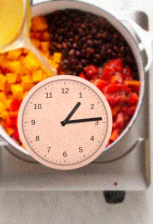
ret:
1:14
